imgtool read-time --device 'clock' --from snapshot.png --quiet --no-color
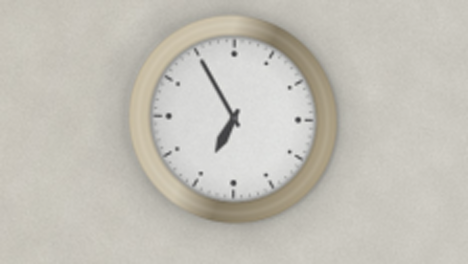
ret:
6:55
